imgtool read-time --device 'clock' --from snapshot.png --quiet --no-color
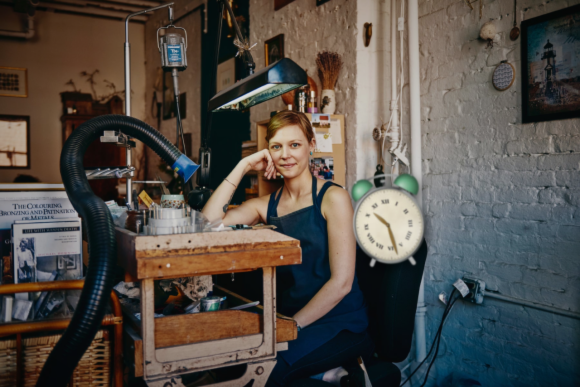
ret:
10:28
